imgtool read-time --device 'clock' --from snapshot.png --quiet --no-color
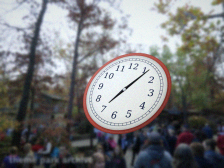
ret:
7:06
